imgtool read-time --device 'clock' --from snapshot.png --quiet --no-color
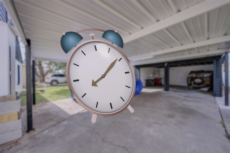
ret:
8:09
